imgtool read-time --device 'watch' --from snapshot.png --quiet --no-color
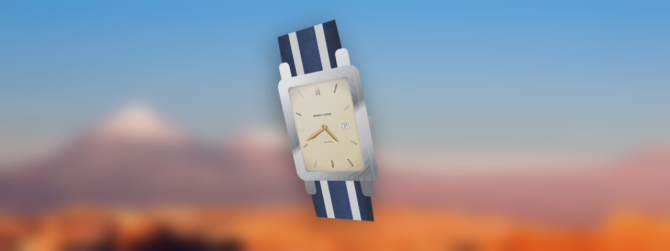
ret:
4:41
